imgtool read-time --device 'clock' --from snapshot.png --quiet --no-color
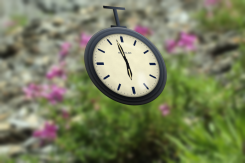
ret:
5:58
